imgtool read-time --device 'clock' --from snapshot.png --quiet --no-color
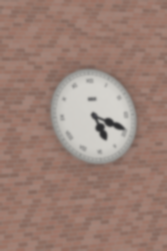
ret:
5:19
